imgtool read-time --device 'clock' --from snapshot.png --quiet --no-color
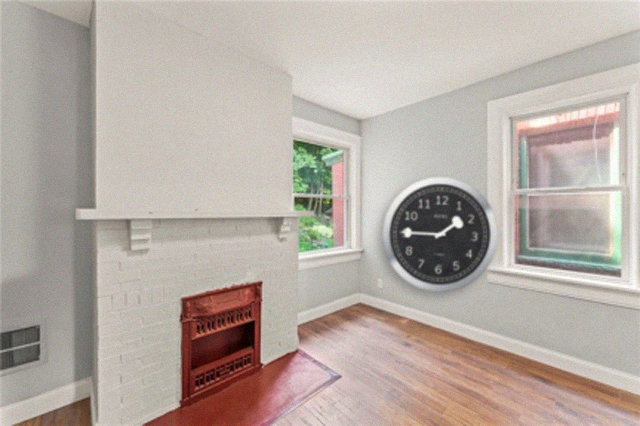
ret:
1:45
